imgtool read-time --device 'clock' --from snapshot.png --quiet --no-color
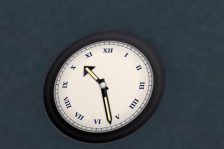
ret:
10:27
